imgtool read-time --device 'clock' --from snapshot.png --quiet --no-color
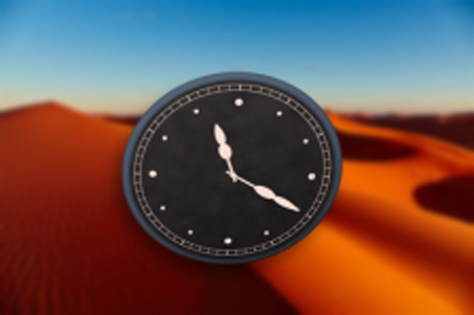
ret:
11:20
